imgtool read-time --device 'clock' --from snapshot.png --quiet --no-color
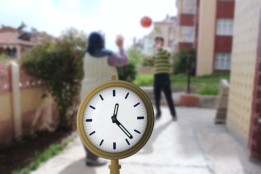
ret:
12:23
